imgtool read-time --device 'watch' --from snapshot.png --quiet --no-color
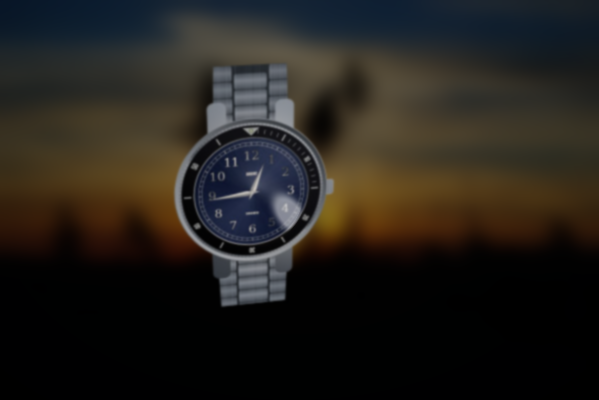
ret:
12:44
